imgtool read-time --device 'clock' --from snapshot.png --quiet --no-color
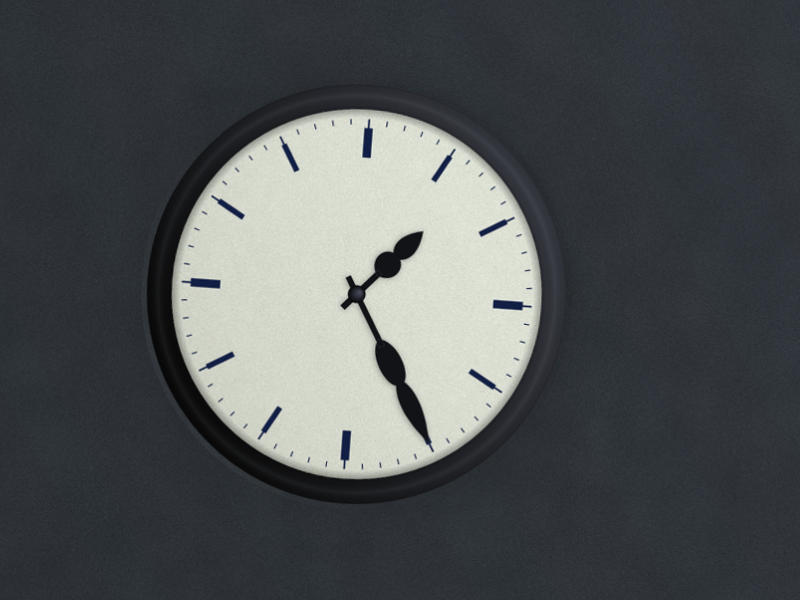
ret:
1:25
